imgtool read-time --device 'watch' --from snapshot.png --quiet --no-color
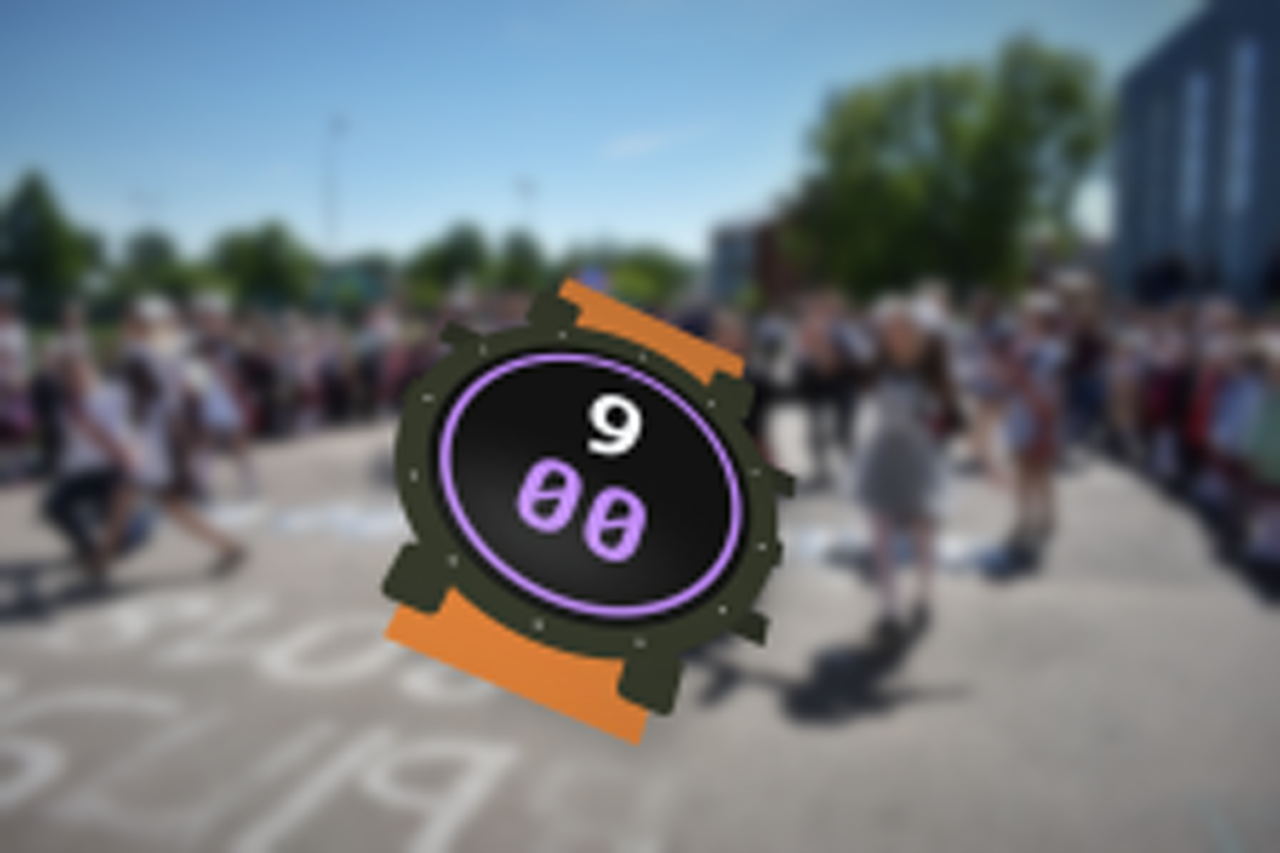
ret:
9:00
